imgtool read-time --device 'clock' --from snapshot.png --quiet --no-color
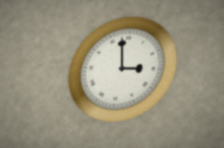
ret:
2:58
